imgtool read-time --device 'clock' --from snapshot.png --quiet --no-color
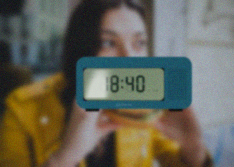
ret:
18:40
